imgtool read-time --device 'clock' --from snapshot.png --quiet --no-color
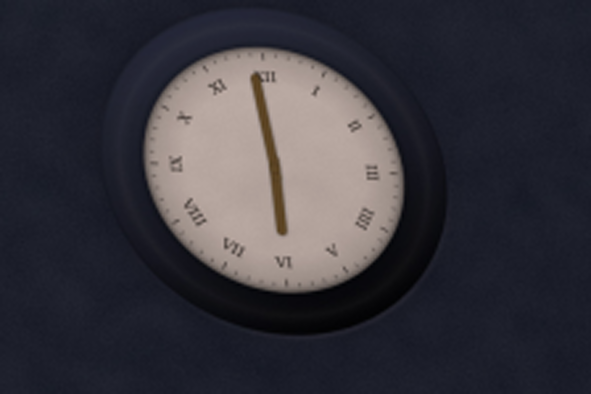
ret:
5:59
